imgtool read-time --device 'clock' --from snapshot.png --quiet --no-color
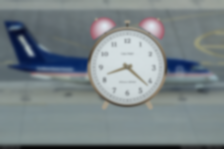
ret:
8:22
